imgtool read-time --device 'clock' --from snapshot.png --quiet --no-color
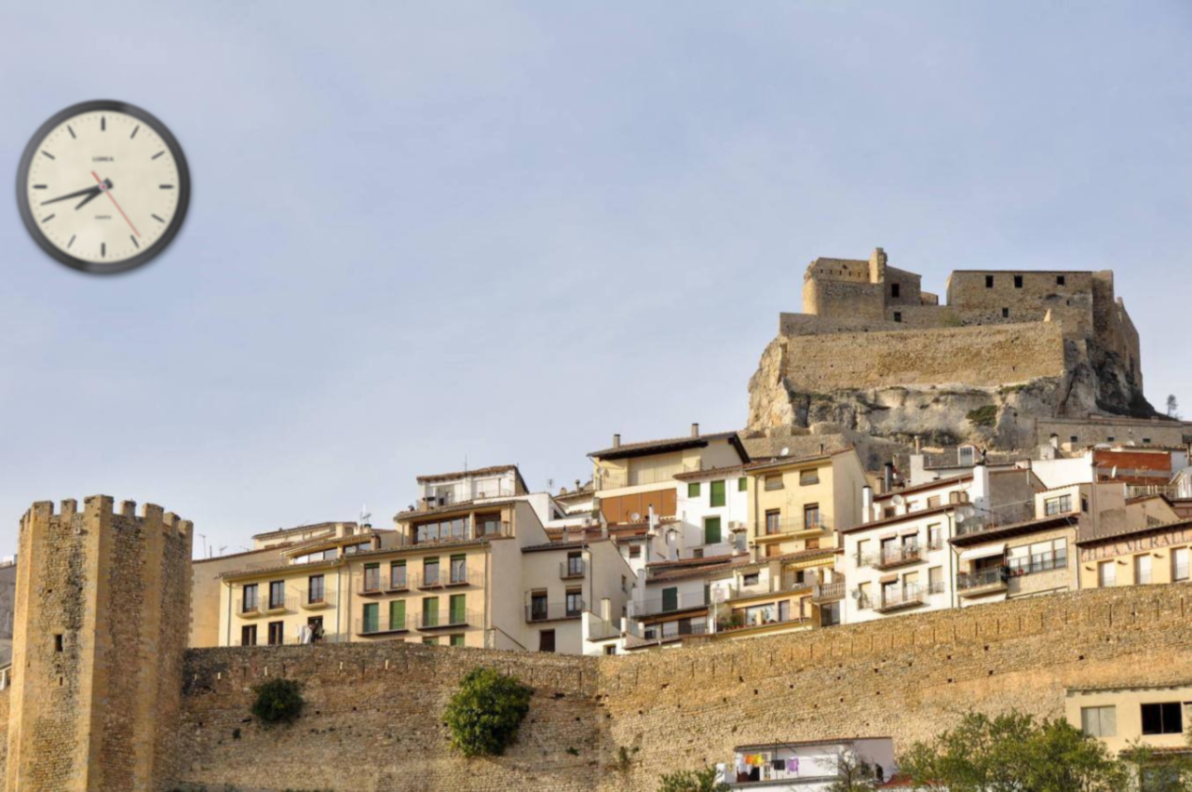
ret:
7:42:24
